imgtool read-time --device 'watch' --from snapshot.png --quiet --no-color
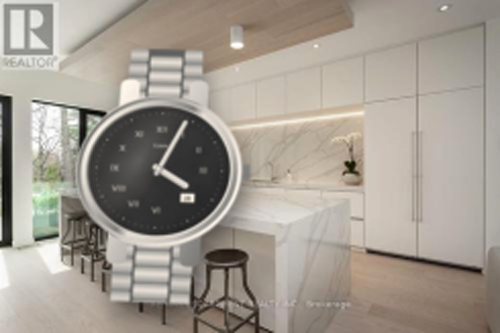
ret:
4:04
